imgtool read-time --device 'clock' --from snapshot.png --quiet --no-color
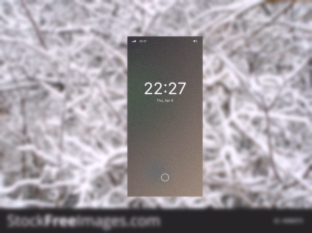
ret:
22:27
